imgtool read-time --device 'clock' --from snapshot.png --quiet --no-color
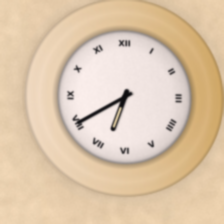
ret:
6:40
